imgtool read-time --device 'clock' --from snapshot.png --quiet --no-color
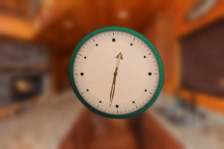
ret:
12:32
